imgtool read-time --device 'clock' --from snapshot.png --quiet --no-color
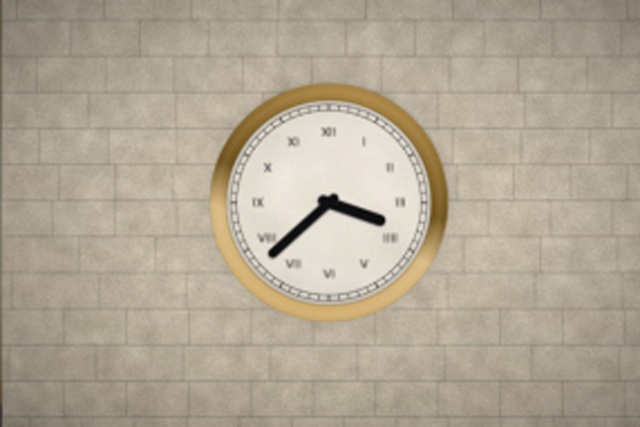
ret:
3:38
